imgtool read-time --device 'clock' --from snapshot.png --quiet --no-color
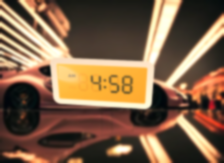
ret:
4:58
